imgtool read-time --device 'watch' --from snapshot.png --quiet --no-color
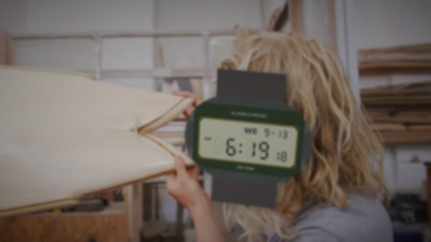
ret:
6:19
